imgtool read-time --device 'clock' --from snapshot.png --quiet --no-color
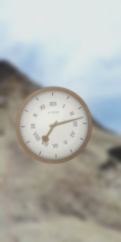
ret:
7:13
